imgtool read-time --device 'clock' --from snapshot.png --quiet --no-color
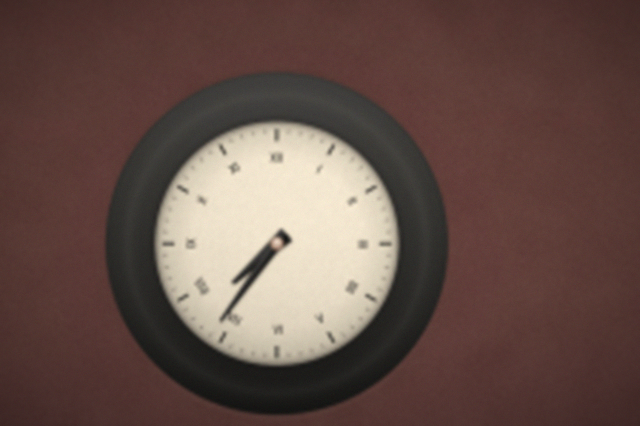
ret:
7:36
